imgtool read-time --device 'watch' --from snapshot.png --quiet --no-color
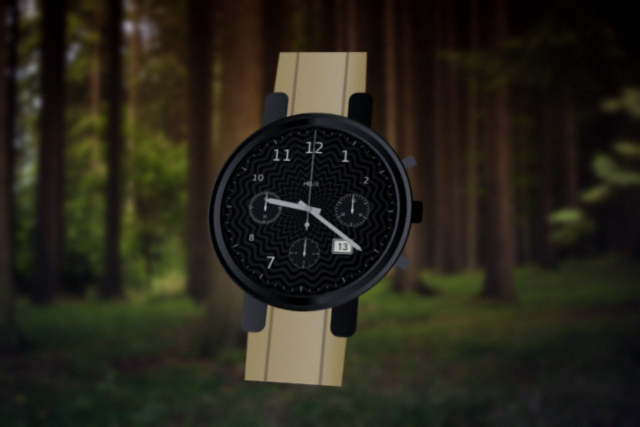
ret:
9:21
